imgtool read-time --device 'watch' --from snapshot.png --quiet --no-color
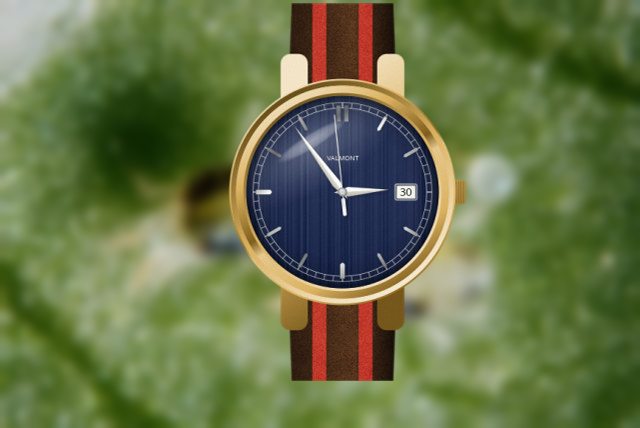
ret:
2:53:59
